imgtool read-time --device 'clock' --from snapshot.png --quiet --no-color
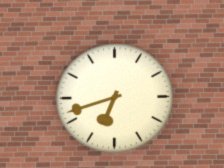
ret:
6:42
